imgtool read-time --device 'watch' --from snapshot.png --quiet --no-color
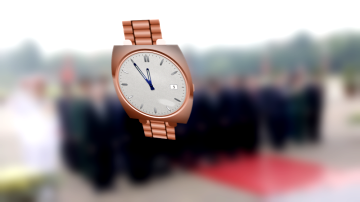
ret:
11:55
